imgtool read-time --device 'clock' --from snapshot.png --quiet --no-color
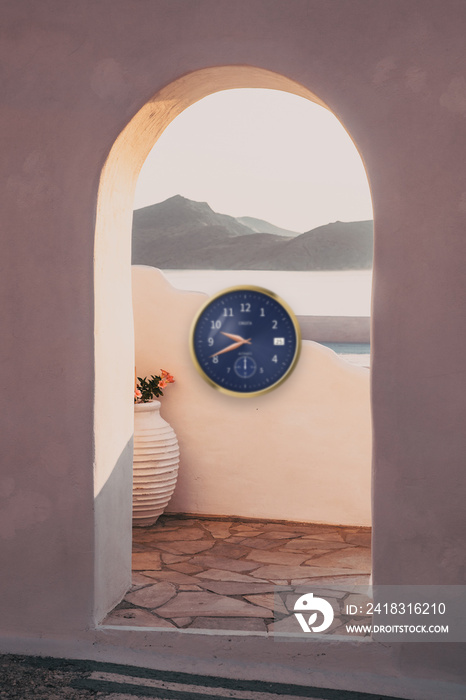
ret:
9:41
